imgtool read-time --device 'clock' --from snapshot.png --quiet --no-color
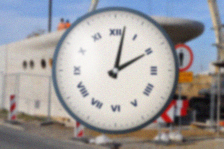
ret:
2:02
